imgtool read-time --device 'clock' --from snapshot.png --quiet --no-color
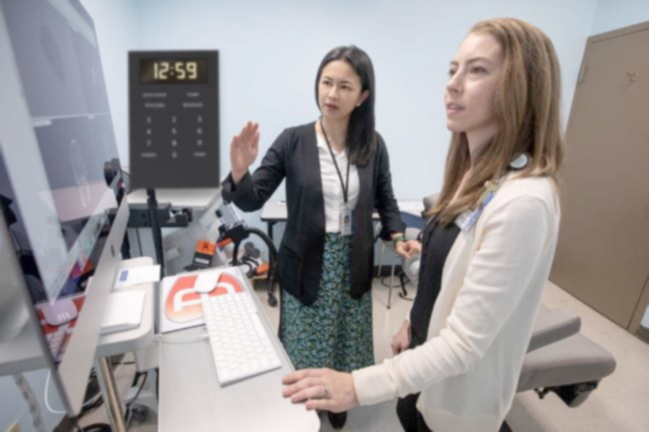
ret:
12:59
